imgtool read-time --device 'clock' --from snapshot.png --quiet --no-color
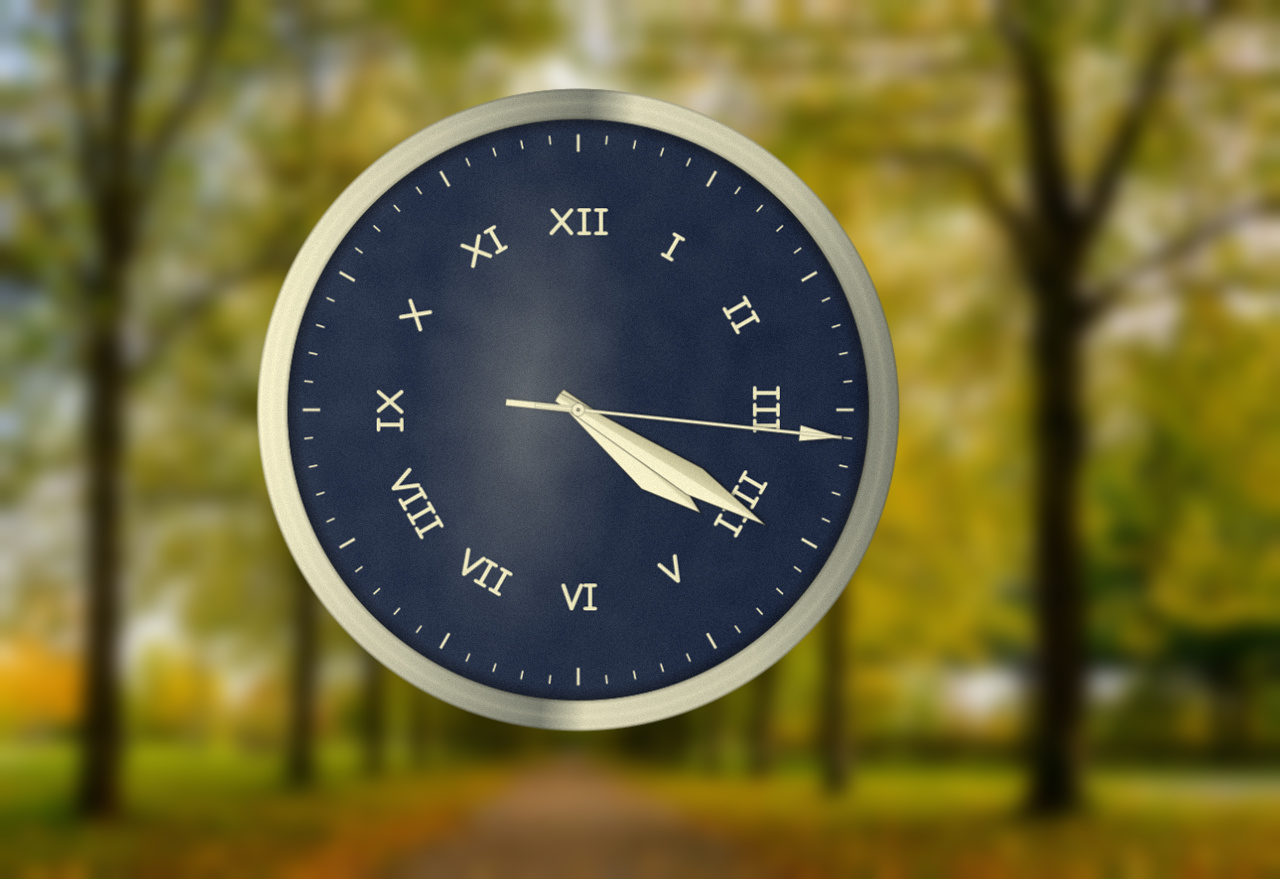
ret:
4:20:16
